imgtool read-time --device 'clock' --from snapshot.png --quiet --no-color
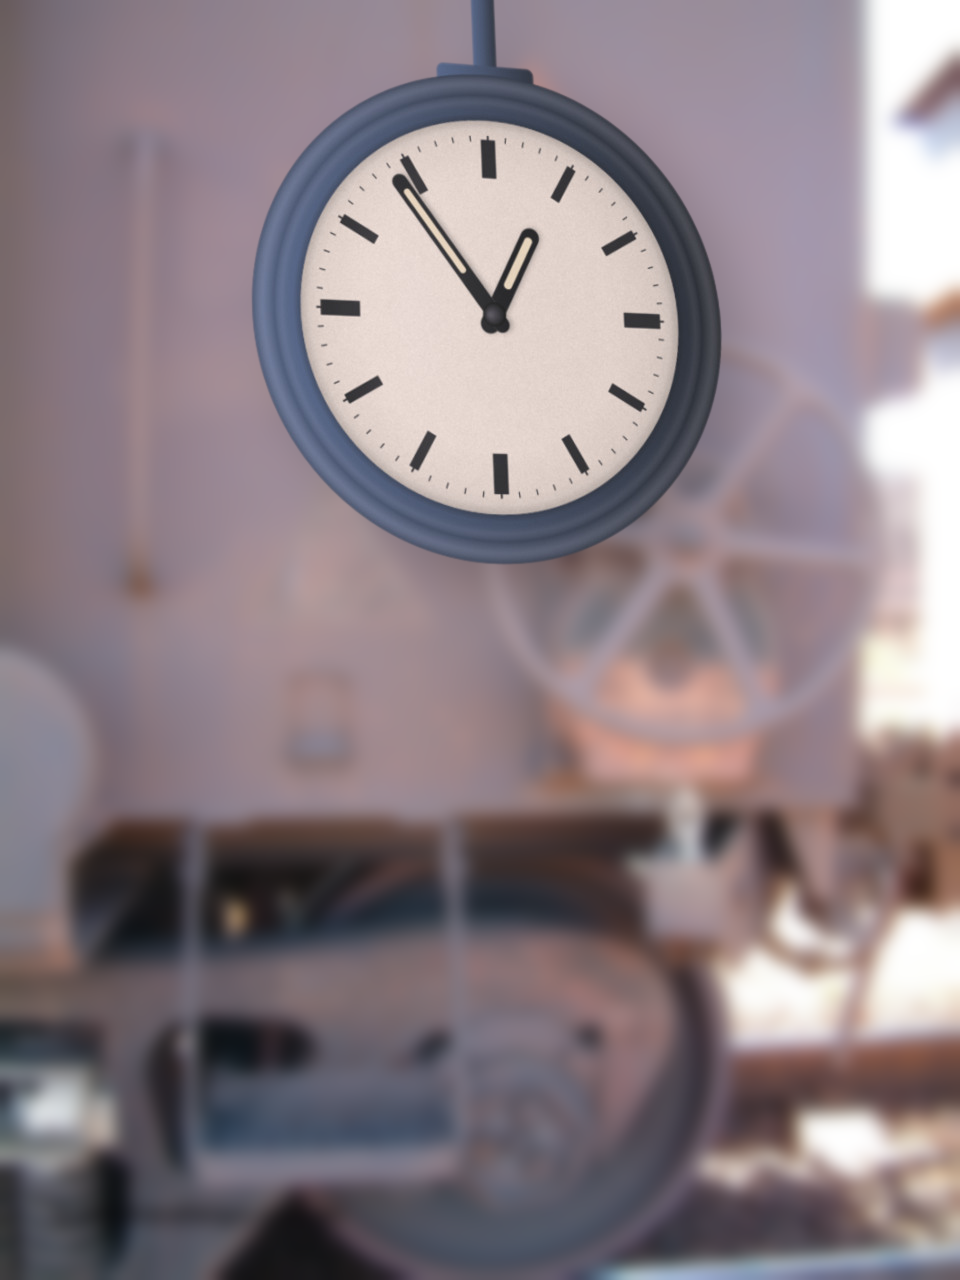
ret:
12:54
